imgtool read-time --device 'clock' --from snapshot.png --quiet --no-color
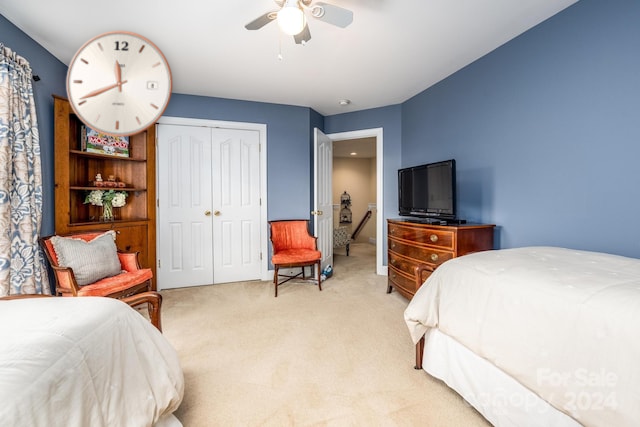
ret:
11:41
